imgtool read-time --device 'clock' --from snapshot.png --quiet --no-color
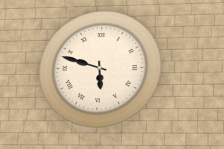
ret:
5:48
